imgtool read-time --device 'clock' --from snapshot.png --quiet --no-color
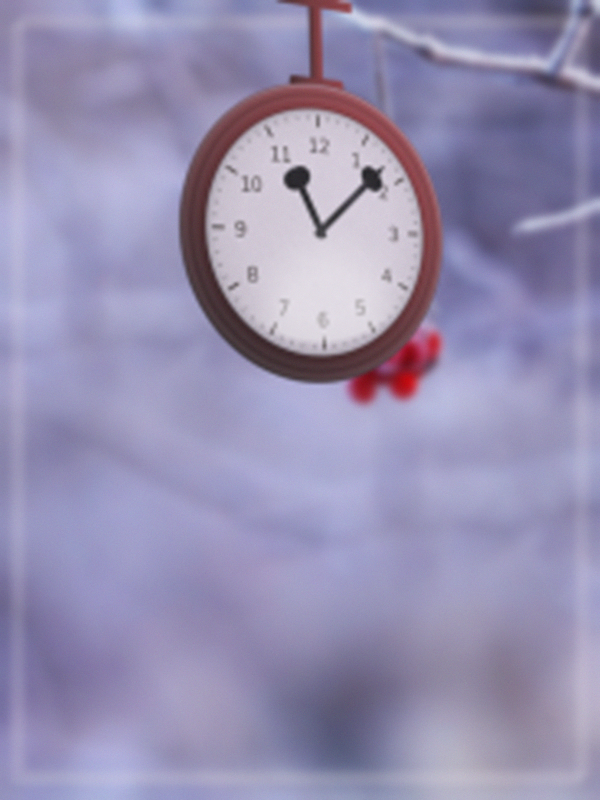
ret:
11:08
